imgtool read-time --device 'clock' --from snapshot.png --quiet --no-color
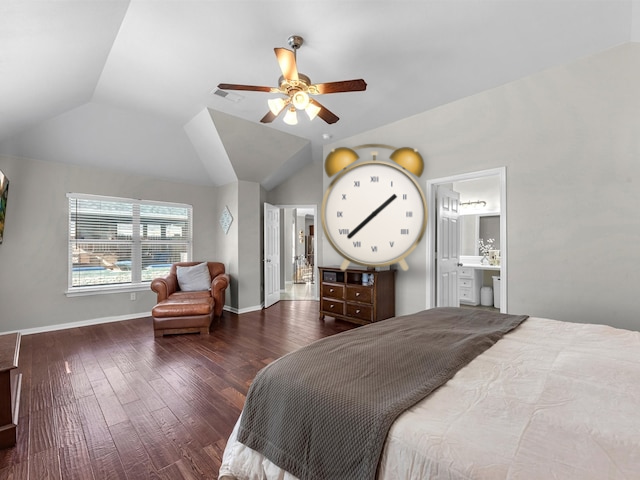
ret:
1:38
